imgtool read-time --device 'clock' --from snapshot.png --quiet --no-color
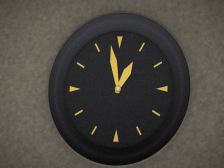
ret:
12:58
